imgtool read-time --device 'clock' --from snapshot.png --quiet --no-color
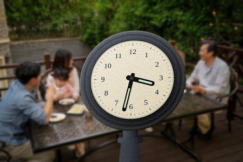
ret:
3:32
